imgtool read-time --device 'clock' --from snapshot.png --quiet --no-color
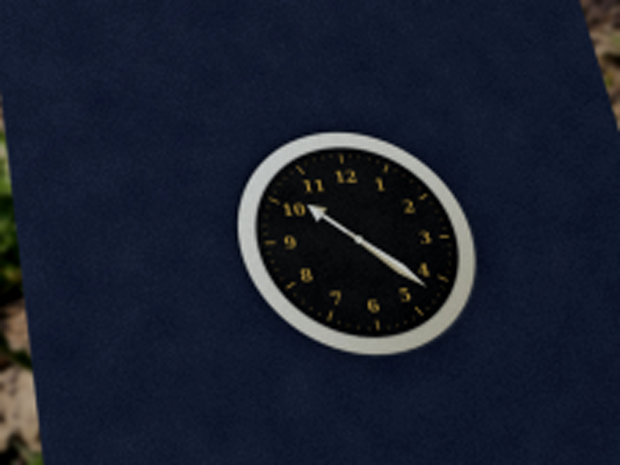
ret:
10:22
